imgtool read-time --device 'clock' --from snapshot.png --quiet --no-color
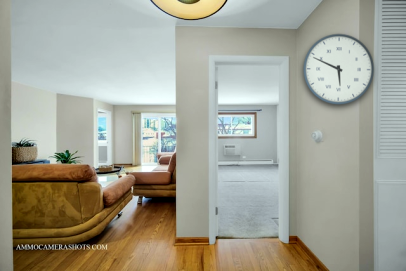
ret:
5:49
